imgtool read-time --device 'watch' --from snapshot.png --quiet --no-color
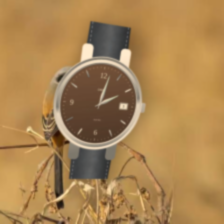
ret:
2:02
